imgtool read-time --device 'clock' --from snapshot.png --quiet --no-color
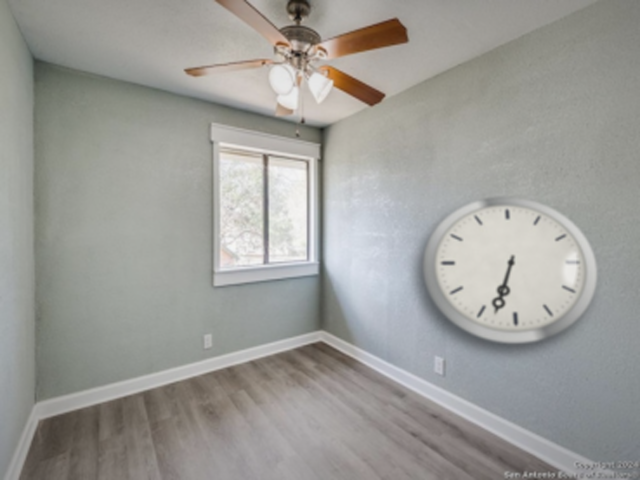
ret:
6:33
